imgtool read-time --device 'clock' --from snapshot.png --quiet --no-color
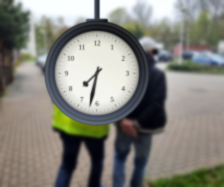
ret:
7:32
